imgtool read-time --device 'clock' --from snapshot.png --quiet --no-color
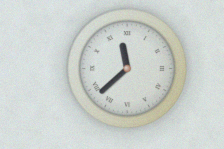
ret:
11:38
